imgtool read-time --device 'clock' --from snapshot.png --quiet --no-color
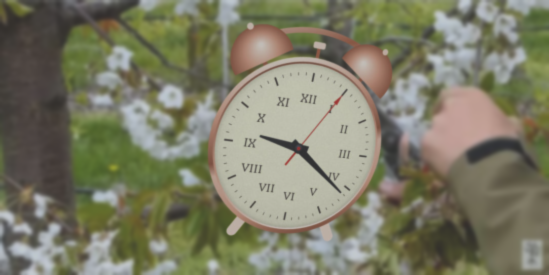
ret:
9:21:05
